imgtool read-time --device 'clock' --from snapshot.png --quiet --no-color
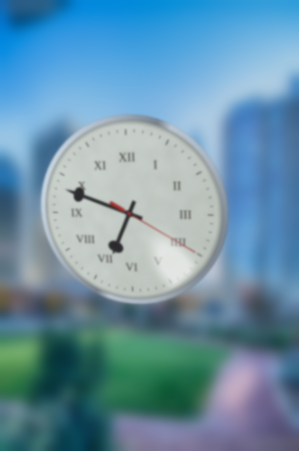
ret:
6:48:20
